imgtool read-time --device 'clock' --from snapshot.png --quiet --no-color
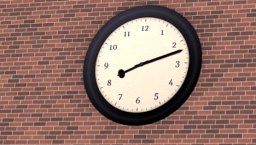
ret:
8:12
